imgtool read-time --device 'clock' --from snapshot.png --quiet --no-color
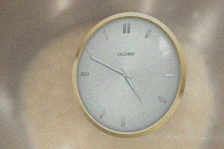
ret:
4:49
